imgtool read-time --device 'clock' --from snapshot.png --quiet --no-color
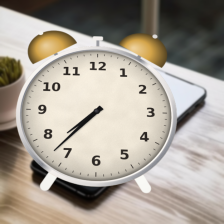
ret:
7:37
